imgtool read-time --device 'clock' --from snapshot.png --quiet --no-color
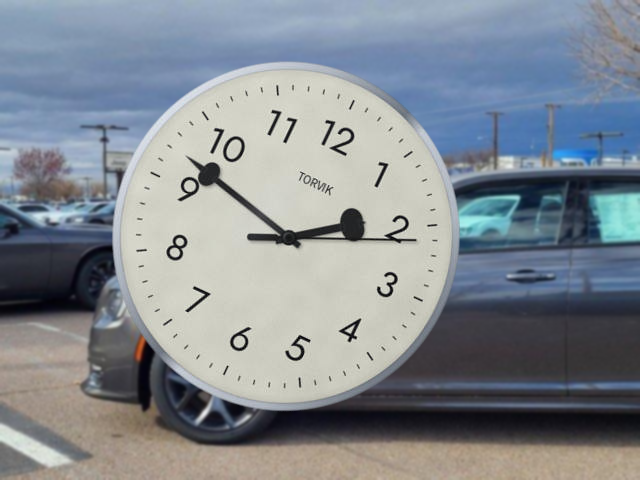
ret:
1:47:11
